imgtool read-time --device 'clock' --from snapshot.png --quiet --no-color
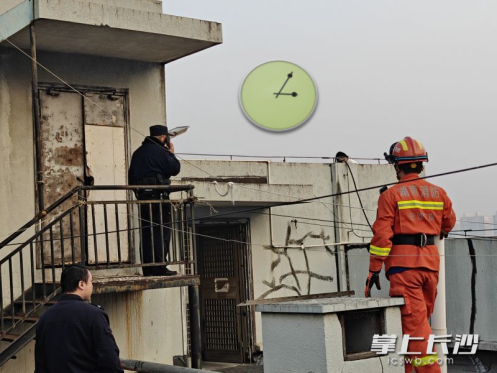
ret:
3:05
